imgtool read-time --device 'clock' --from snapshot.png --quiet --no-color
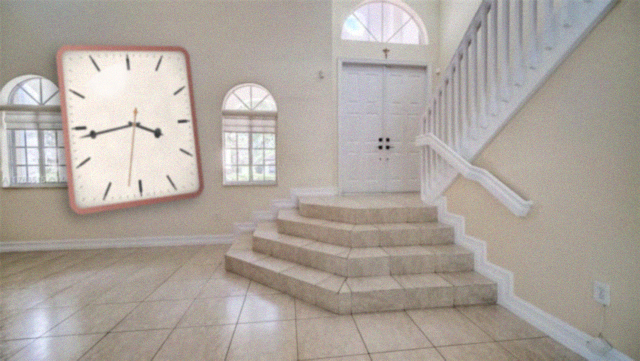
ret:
3:43:32
